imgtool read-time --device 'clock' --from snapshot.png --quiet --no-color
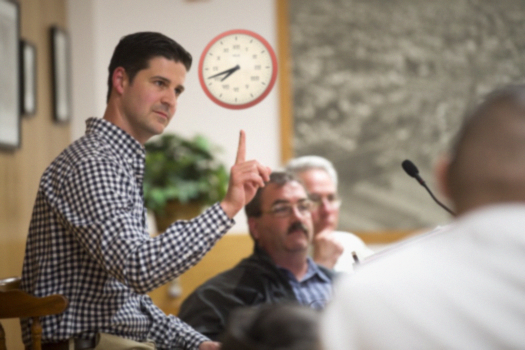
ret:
7:42
